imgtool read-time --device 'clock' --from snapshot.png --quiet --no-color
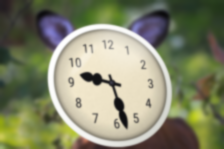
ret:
9:28
